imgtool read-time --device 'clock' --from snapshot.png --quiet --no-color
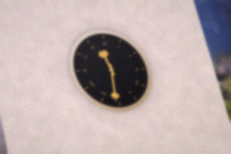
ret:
11:31
